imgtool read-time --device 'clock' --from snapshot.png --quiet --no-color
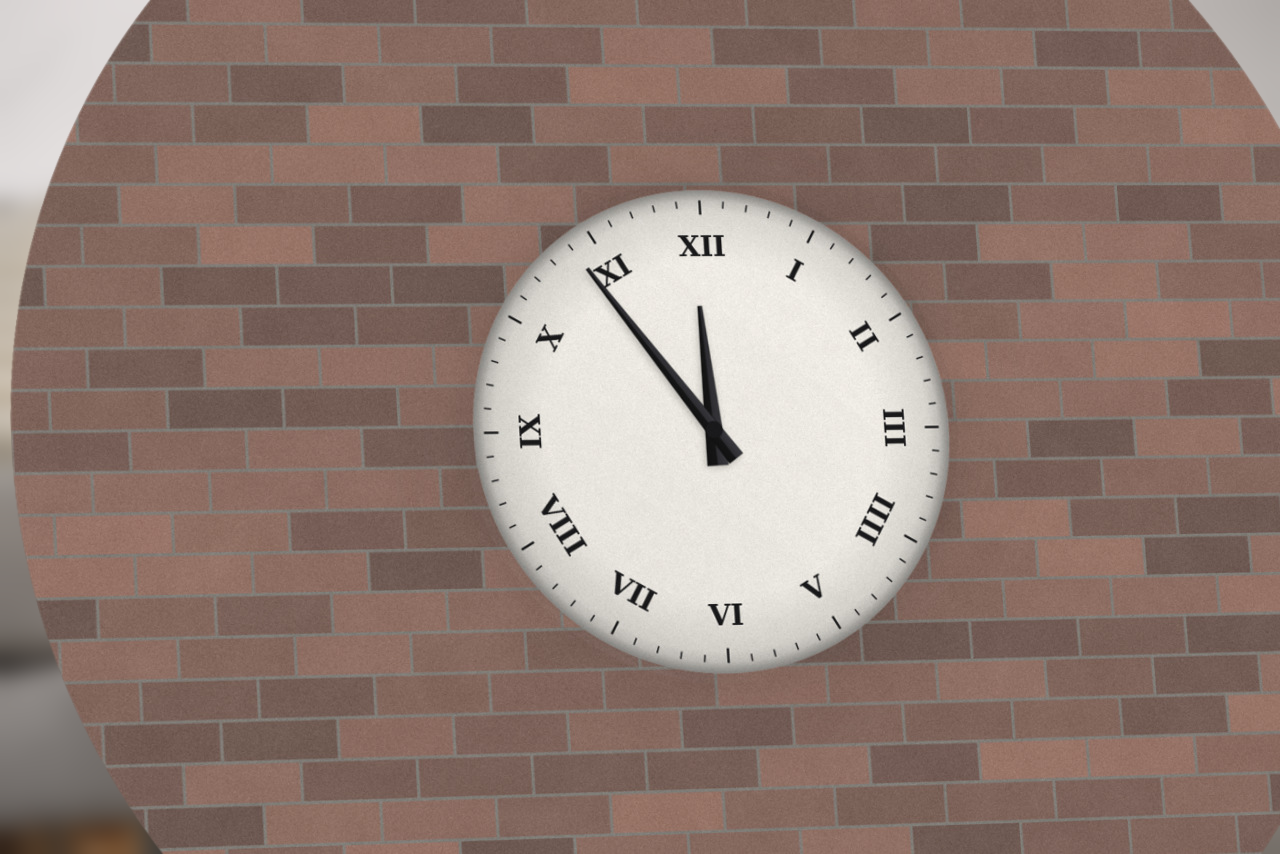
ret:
11:54
